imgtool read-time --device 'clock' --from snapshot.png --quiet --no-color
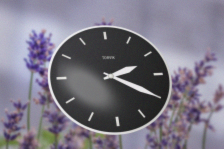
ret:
2:20
